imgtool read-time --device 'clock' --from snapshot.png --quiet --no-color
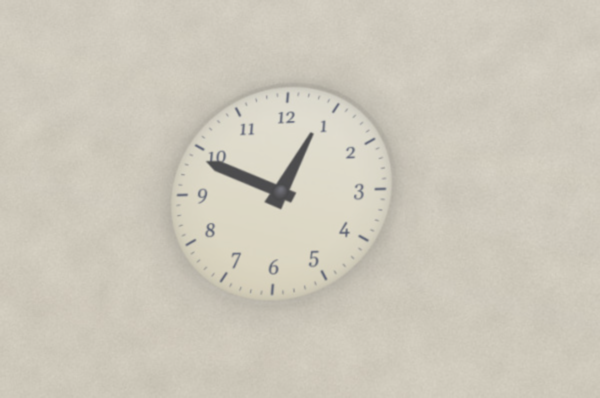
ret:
12:49
